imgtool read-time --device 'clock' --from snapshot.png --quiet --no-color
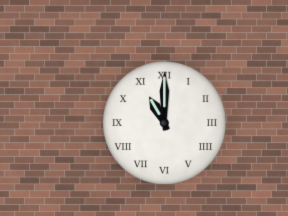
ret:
11:00
